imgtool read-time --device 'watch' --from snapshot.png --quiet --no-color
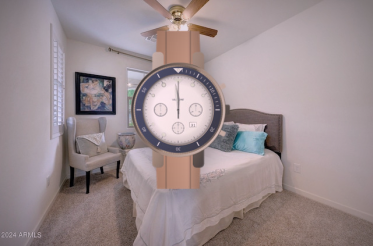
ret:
11:59
